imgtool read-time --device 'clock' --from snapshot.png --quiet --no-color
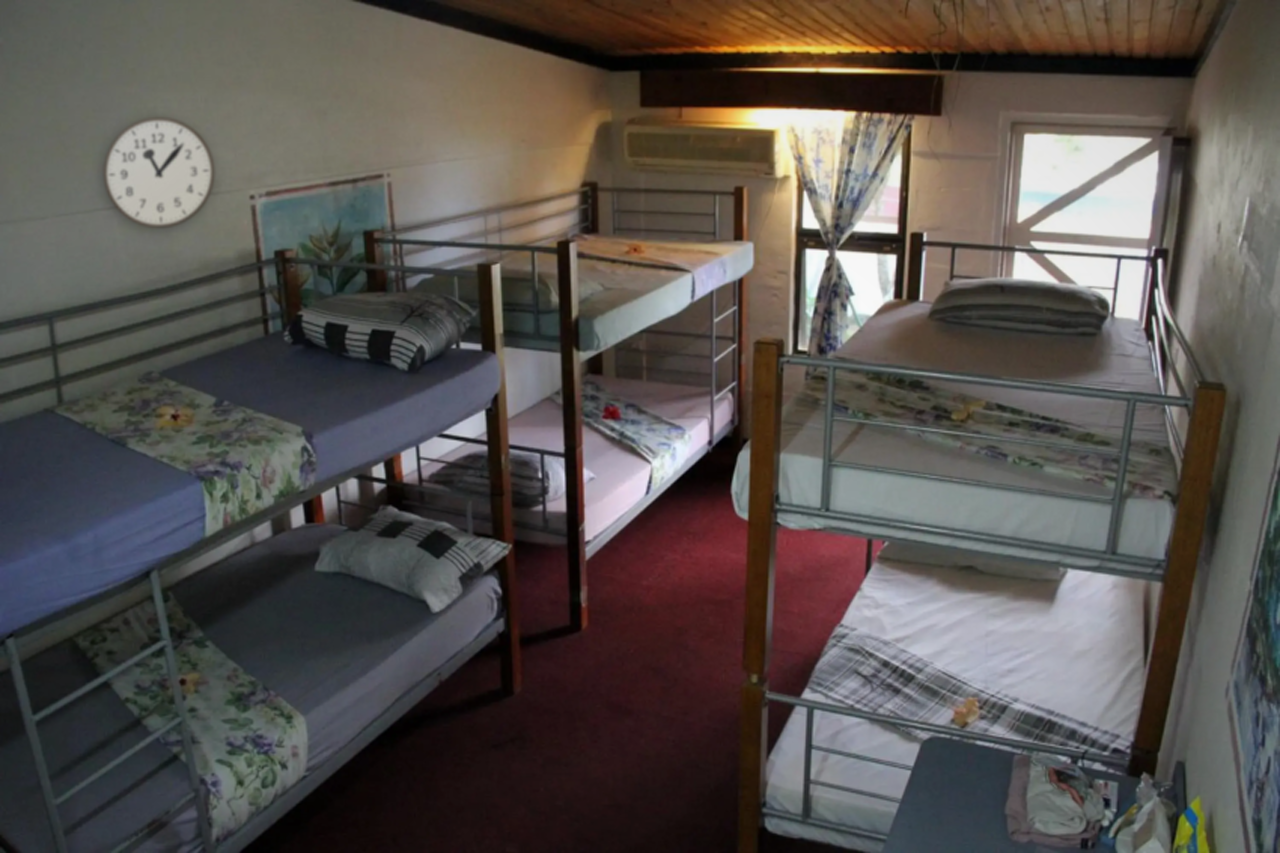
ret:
11:07
